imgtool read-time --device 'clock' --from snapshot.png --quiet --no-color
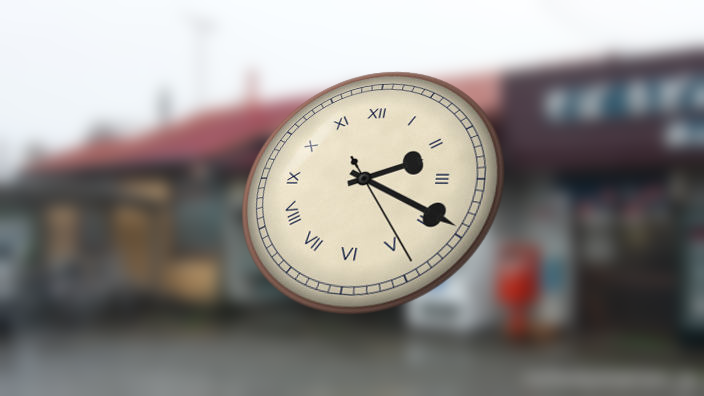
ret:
2:19:24
